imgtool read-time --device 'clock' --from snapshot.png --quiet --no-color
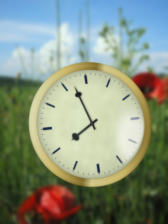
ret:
7:57
